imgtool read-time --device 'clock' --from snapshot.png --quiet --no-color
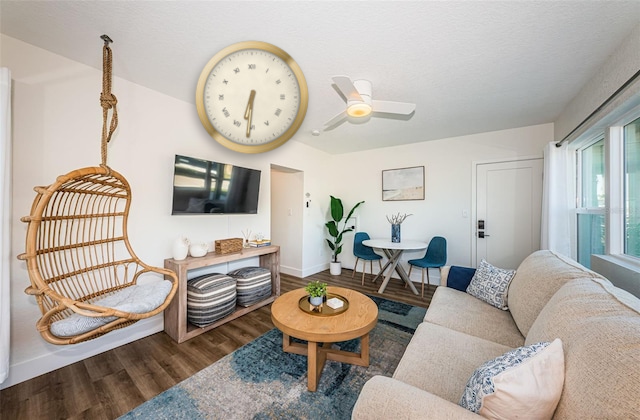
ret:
6:31
